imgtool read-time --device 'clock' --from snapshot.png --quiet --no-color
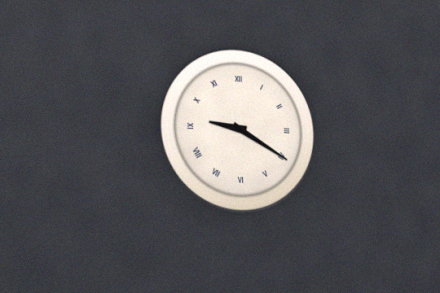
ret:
9:20
